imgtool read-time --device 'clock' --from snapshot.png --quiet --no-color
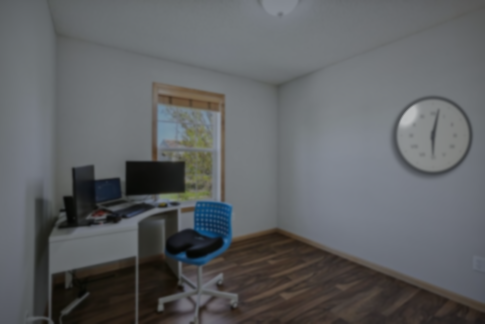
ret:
6:02
